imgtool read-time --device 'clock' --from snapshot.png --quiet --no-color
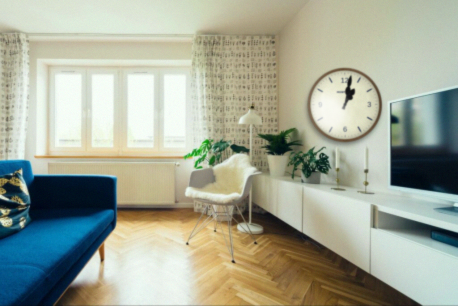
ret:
1:02
